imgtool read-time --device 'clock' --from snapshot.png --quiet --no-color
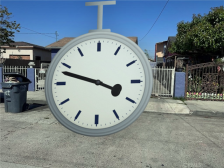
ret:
3:48
